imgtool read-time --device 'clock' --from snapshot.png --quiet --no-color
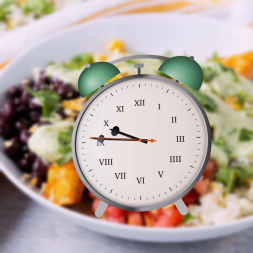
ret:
9:45:46
